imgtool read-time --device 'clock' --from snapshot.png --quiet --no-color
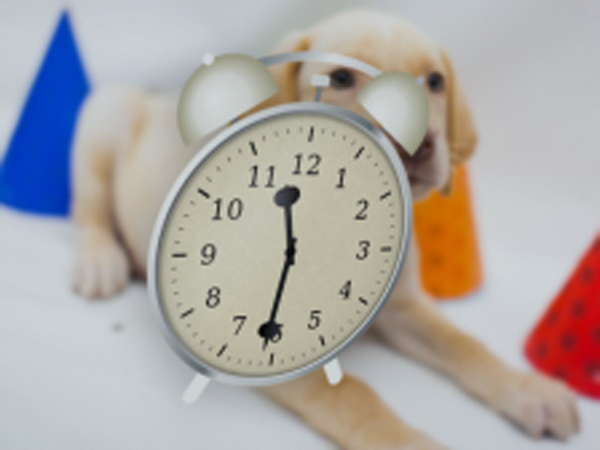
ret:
11:31
